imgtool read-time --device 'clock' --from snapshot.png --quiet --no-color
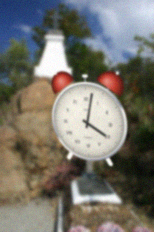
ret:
4:02
